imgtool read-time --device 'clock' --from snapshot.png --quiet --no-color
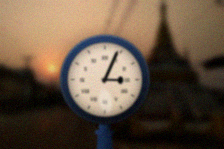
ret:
3:04
